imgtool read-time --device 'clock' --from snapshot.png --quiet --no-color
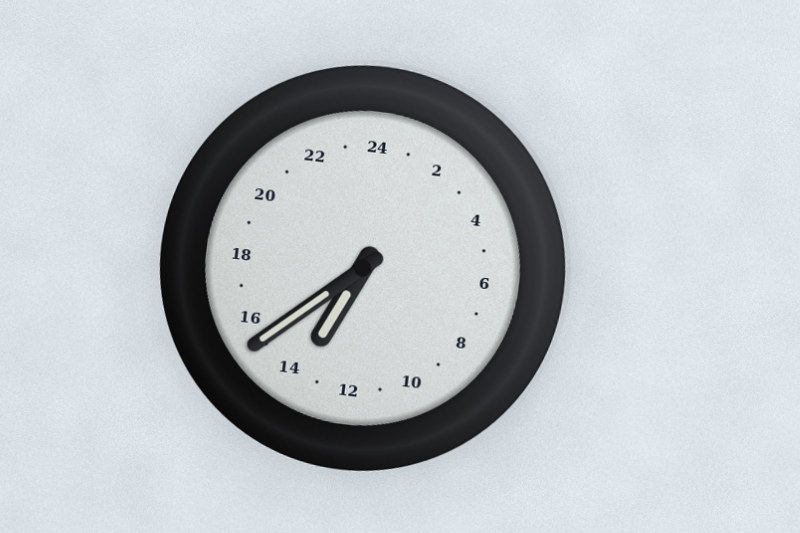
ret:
13:38
